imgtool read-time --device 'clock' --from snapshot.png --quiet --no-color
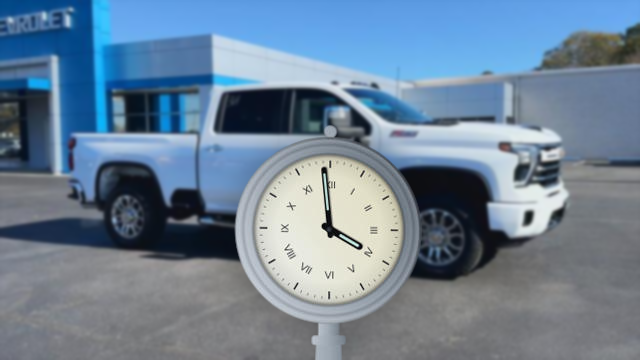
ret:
3:59
